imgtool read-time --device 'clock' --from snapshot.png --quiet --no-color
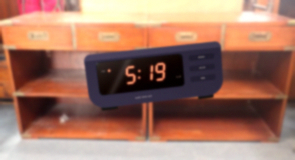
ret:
5:19
